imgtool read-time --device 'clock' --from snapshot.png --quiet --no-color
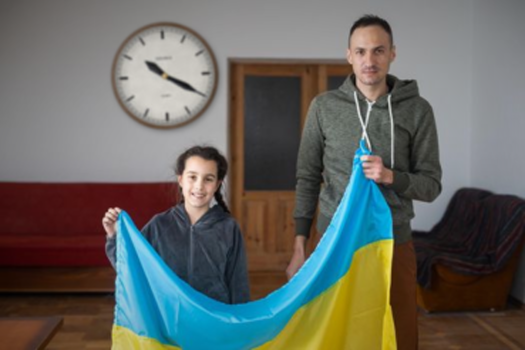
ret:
10:20
